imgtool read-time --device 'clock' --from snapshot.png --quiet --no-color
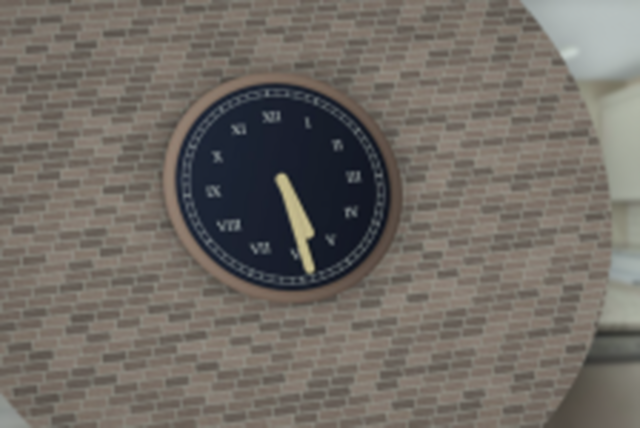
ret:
5:29
